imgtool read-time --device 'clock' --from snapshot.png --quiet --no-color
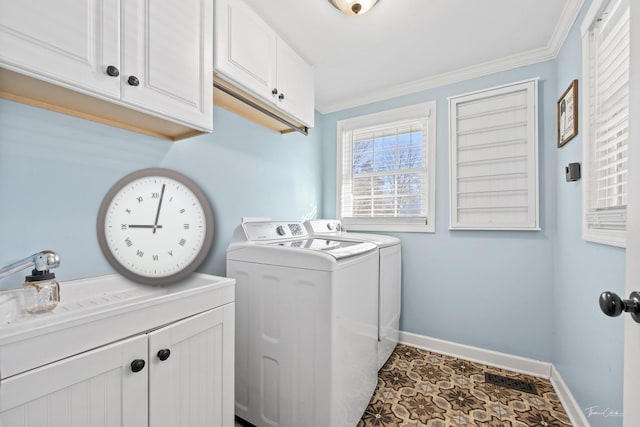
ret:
9:02
